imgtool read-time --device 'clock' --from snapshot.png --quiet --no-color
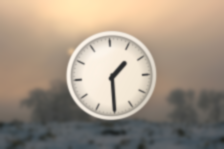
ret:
1:30
